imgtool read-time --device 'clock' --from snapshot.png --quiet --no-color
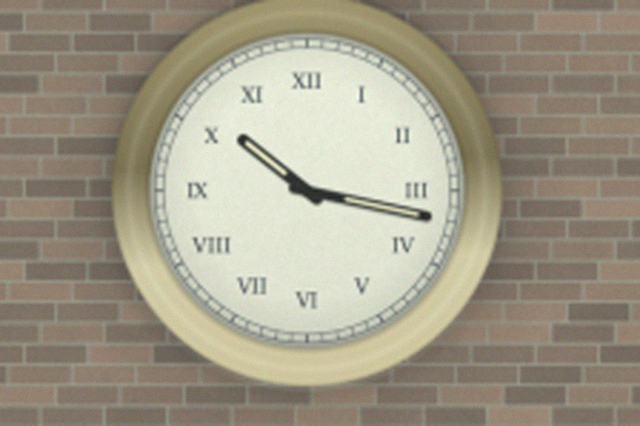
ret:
10:17
